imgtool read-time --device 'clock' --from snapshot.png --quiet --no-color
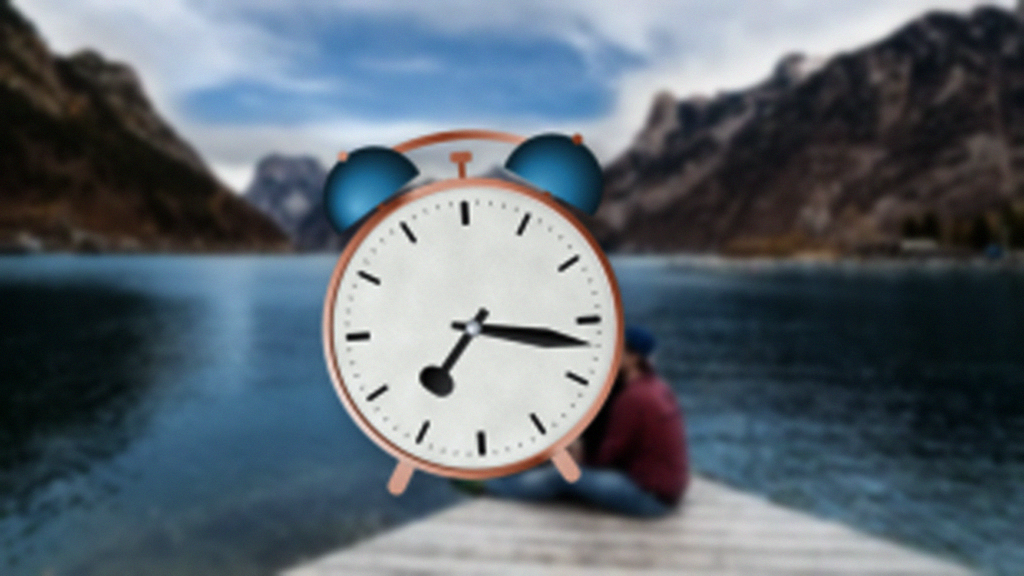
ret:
7:17
